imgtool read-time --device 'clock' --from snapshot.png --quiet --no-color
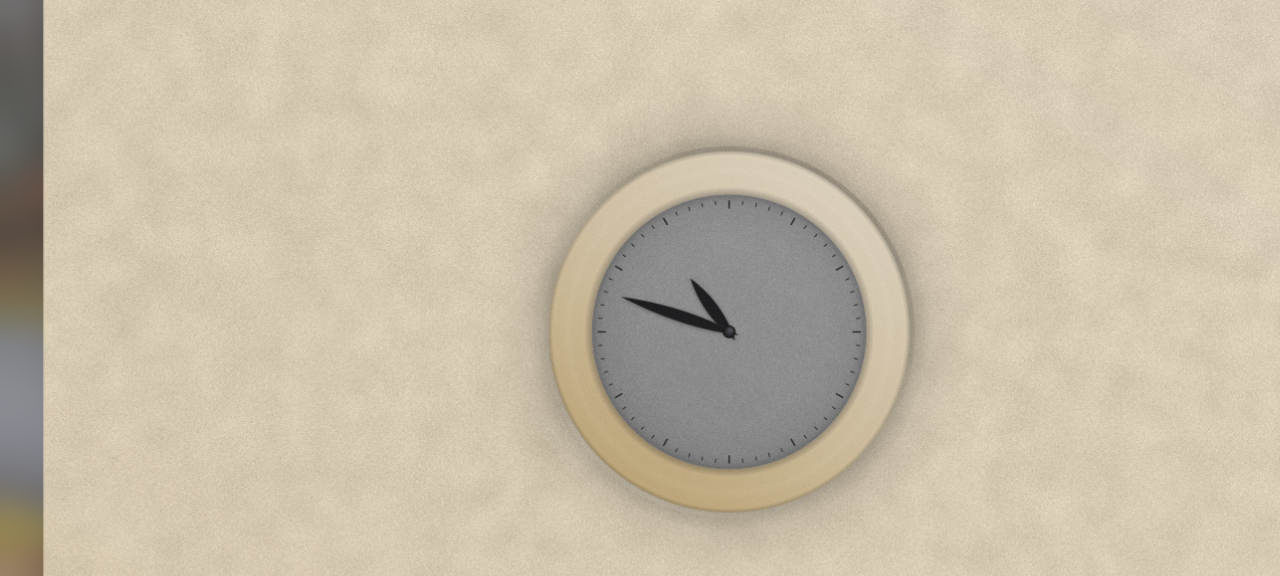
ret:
10:48
